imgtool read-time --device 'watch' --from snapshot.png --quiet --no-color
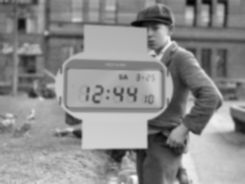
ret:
12:44
